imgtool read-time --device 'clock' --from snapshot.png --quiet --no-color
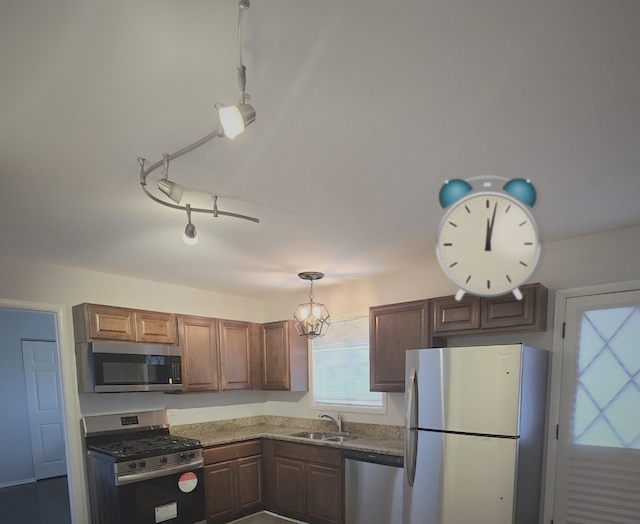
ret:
12:02
